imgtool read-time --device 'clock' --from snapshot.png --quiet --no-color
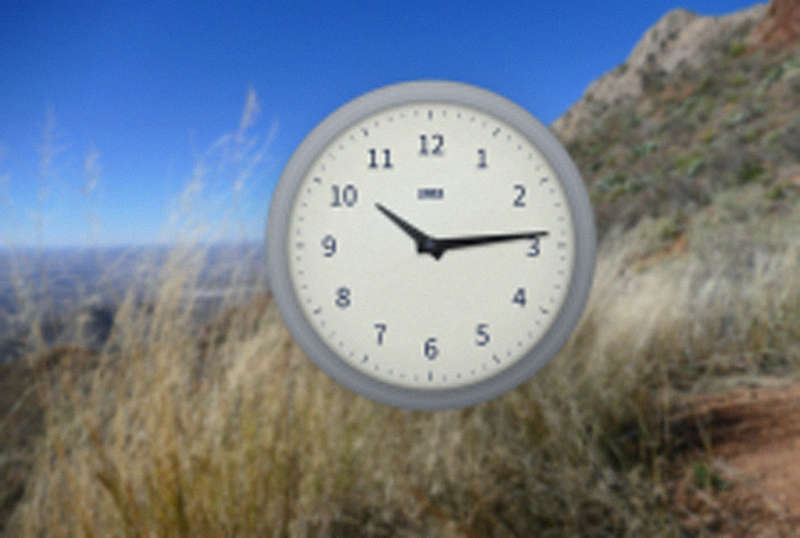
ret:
10:14
